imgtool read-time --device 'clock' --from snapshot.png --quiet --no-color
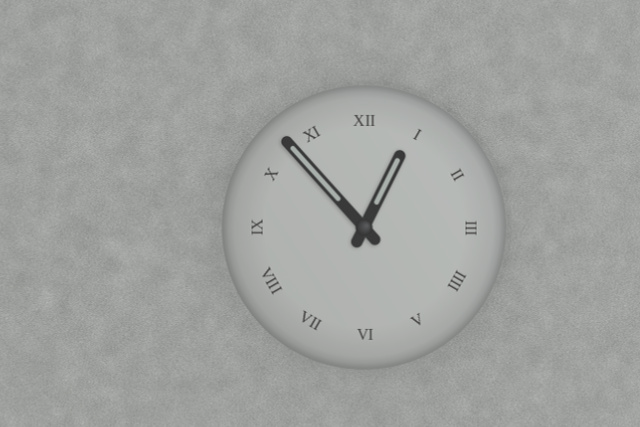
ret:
12:53
